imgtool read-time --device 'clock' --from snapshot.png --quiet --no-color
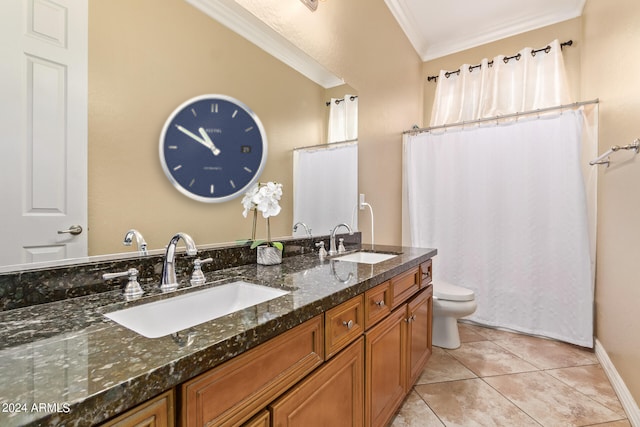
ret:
10:50
